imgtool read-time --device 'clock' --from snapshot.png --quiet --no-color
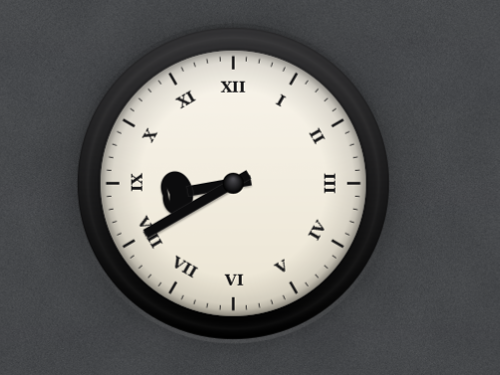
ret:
8:40
